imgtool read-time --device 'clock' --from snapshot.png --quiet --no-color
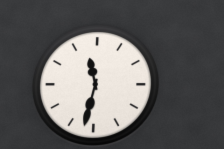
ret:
11:32
